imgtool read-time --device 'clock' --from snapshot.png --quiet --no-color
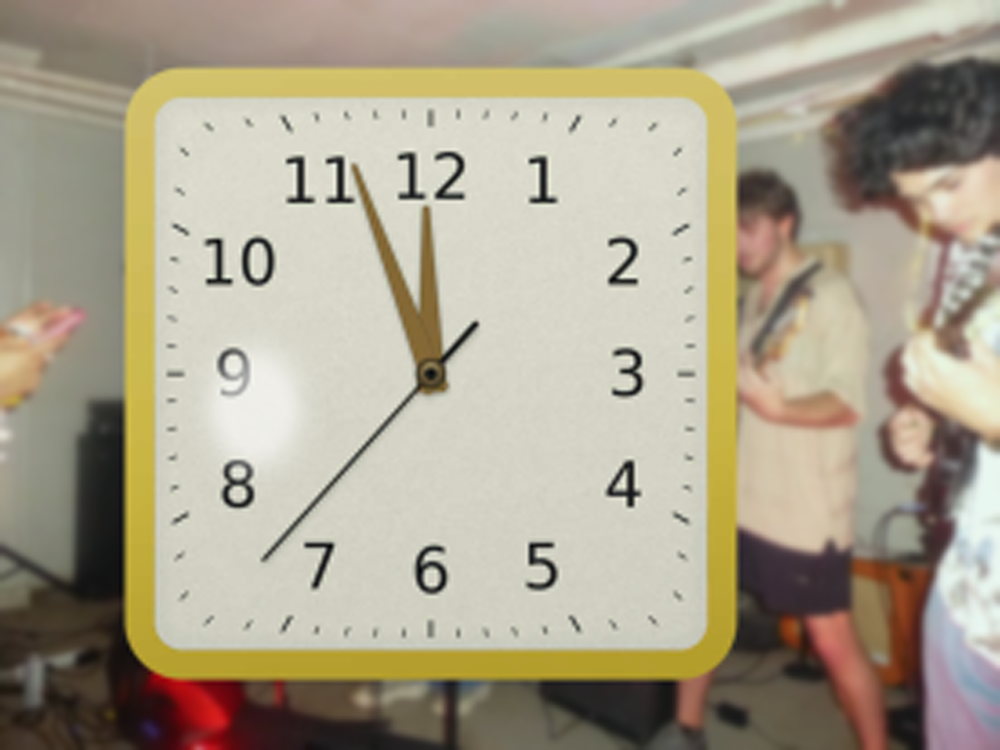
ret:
11:56:37
